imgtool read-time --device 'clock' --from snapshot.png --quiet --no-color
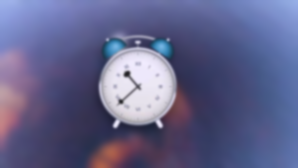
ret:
10:38
